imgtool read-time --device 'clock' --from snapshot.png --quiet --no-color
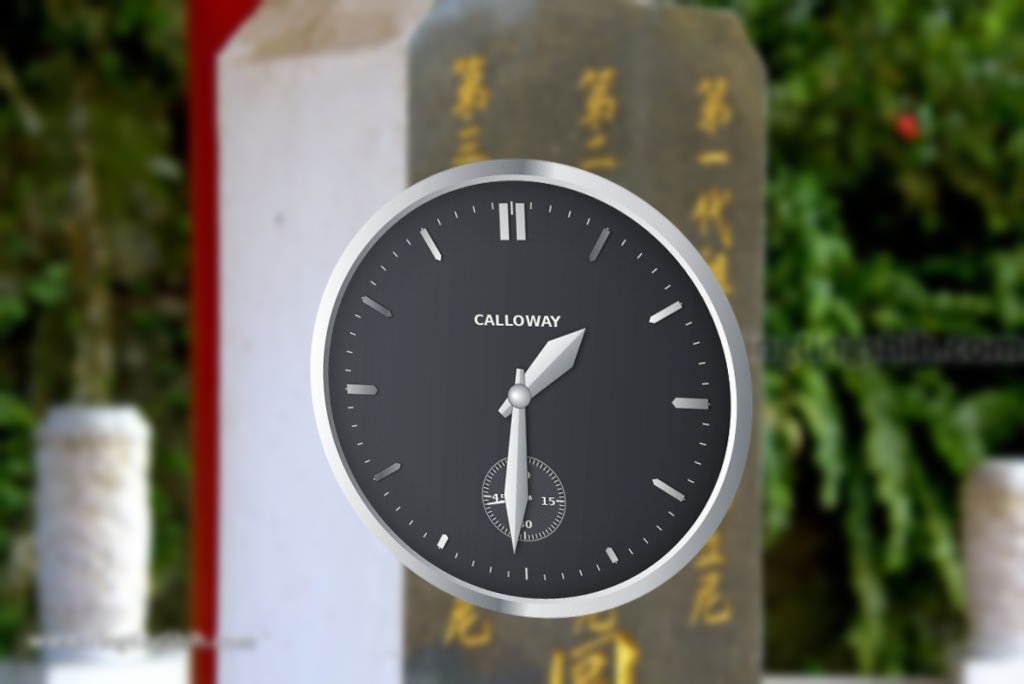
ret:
1:30:43
